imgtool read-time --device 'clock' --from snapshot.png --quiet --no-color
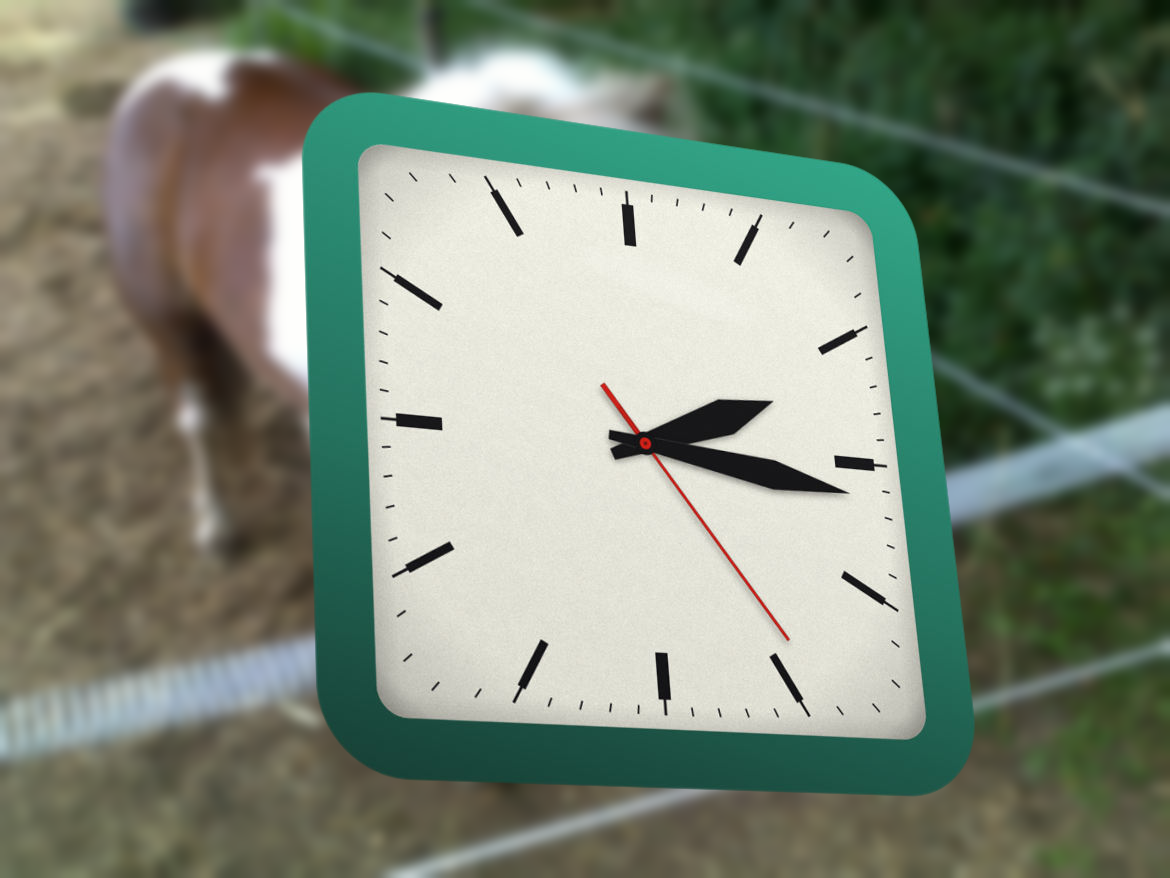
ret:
2:16:24
